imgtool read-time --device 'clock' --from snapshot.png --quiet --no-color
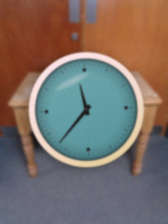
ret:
11:37
